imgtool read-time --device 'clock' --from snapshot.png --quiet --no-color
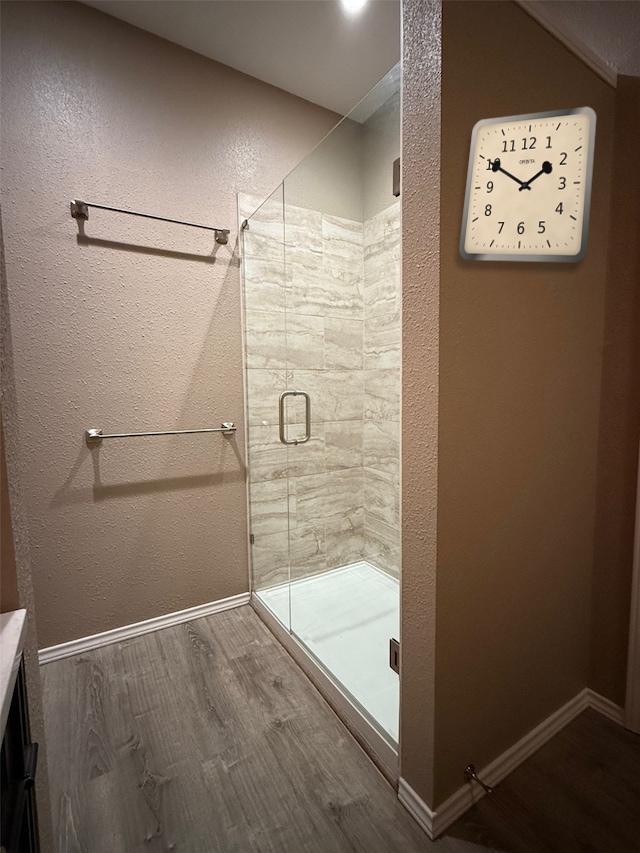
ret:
1:50
